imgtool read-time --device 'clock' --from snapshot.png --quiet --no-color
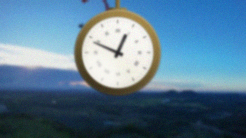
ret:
12:49
